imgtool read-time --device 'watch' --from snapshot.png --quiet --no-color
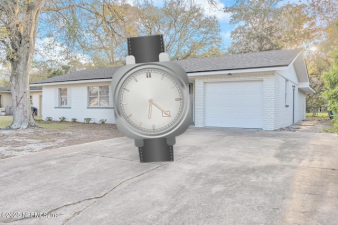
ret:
6:22
